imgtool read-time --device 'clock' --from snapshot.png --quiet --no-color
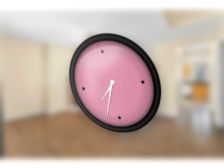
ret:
7:34
